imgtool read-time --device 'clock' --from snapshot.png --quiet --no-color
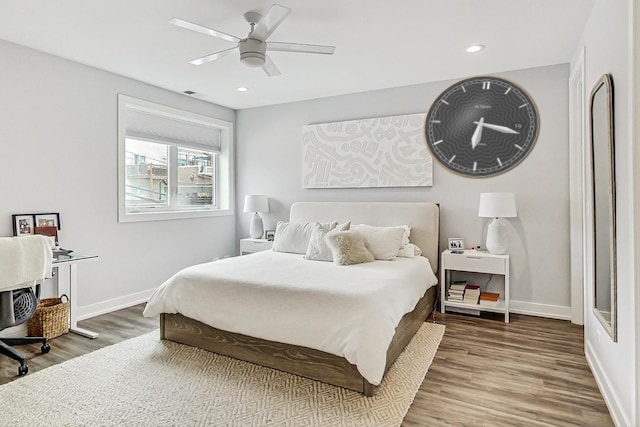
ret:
6:17
